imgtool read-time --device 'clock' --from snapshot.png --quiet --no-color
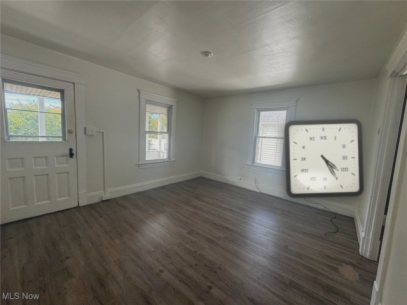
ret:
4:25
